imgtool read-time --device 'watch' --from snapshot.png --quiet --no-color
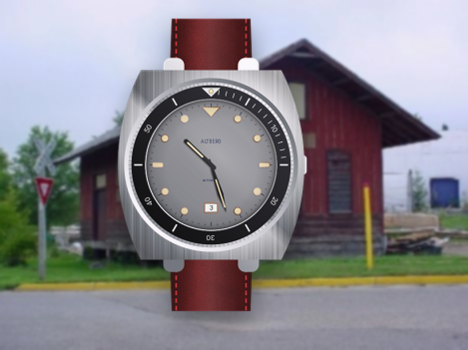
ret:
10:27
